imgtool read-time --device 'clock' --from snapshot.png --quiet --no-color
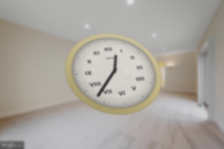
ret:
12:37
